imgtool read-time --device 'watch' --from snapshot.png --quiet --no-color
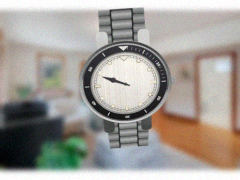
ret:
9:49
